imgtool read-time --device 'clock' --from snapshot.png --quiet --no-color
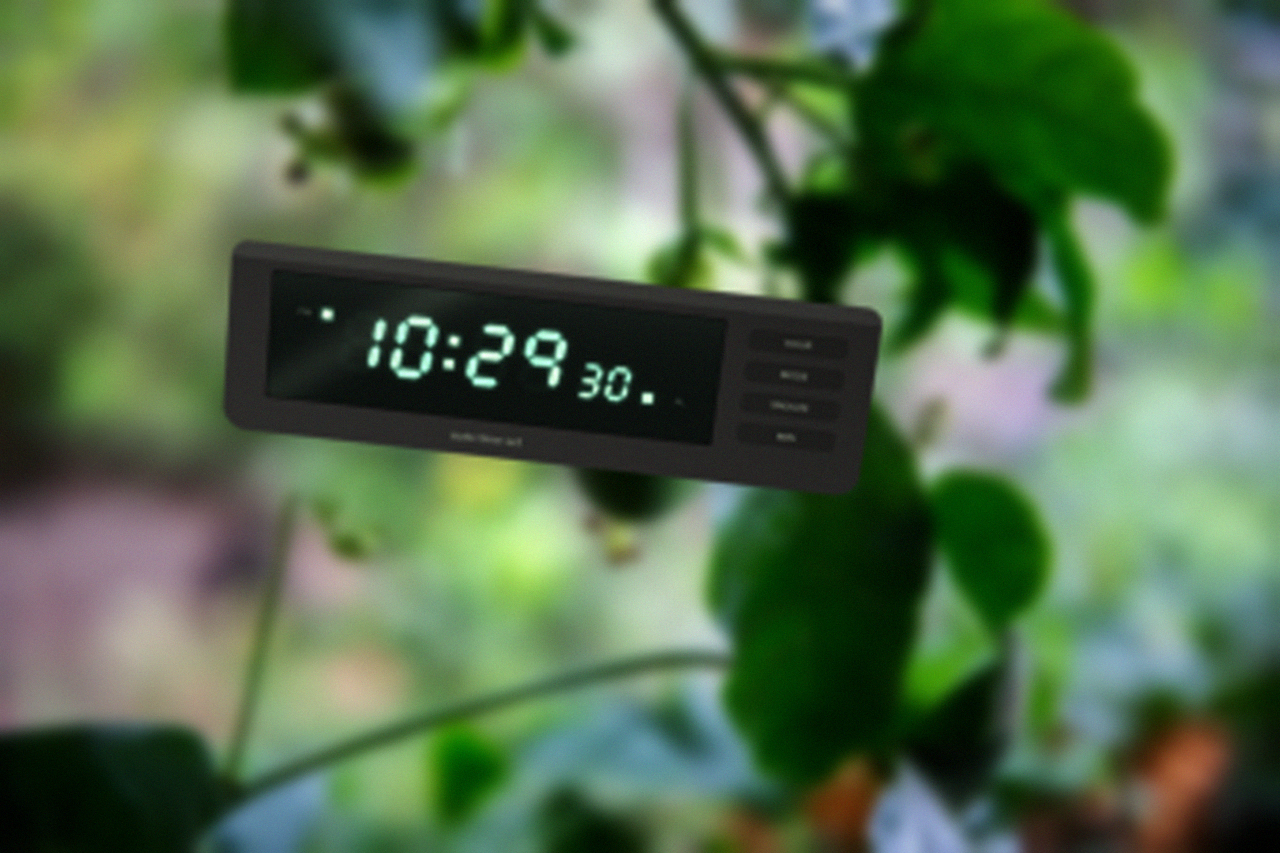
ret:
10:29:30
